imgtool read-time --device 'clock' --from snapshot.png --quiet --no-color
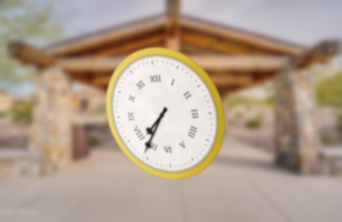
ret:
7:36
